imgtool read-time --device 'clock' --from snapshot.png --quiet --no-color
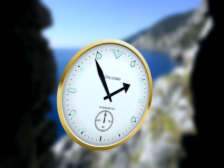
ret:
1:54
